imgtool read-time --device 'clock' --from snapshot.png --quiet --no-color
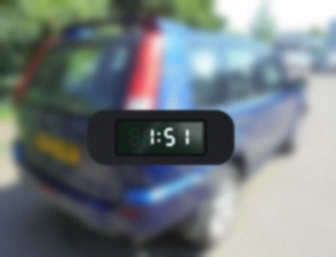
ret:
1:51
